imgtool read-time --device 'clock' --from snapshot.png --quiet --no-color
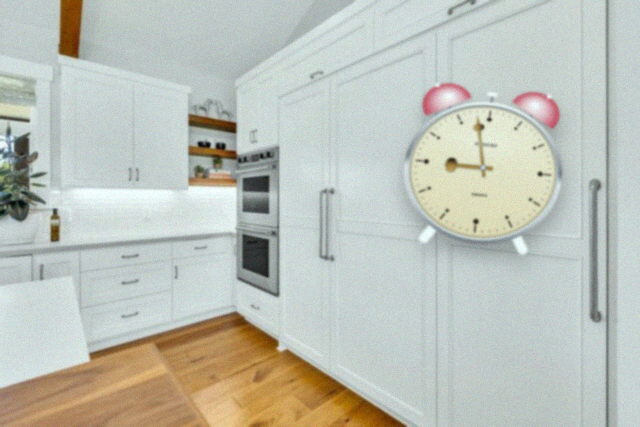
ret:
8:58
